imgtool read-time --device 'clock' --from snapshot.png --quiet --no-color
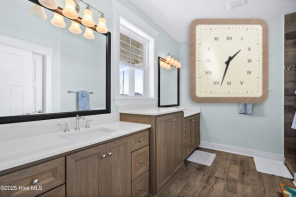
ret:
1:33
